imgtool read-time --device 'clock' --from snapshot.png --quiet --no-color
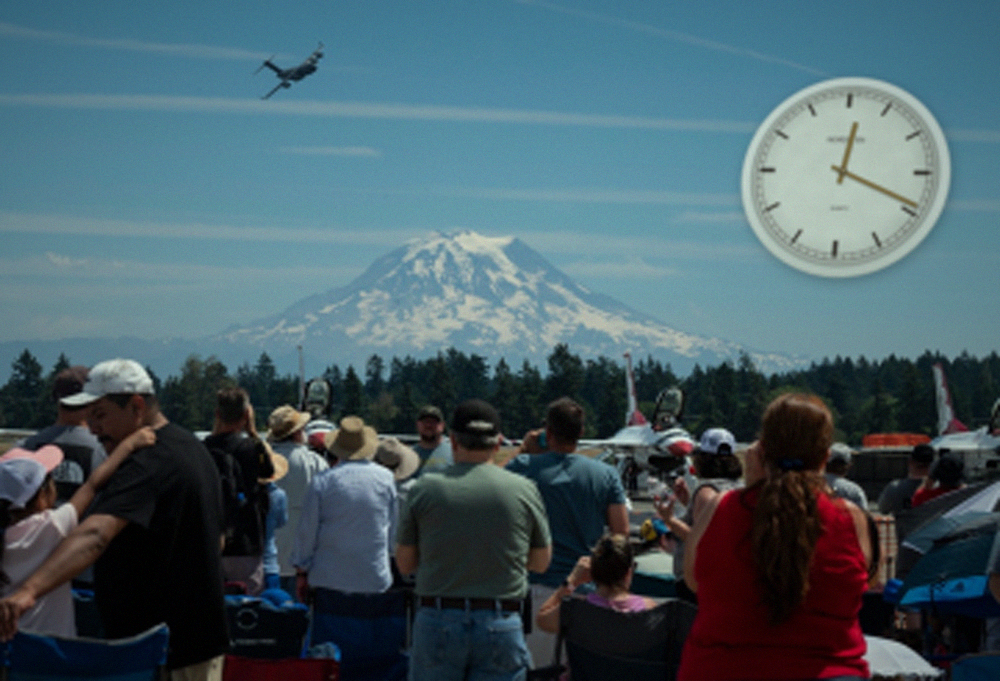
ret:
12:19
